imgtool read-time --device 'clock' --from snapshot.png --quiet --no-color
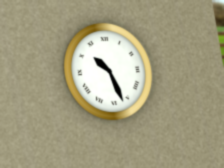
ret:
10:27
